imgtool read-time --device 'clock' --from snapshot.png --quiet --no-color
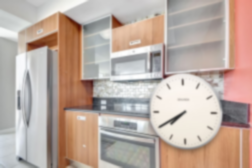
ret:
7:40
